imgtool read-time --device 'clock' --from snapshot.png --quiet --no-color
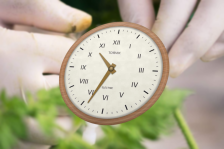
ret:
10:34
